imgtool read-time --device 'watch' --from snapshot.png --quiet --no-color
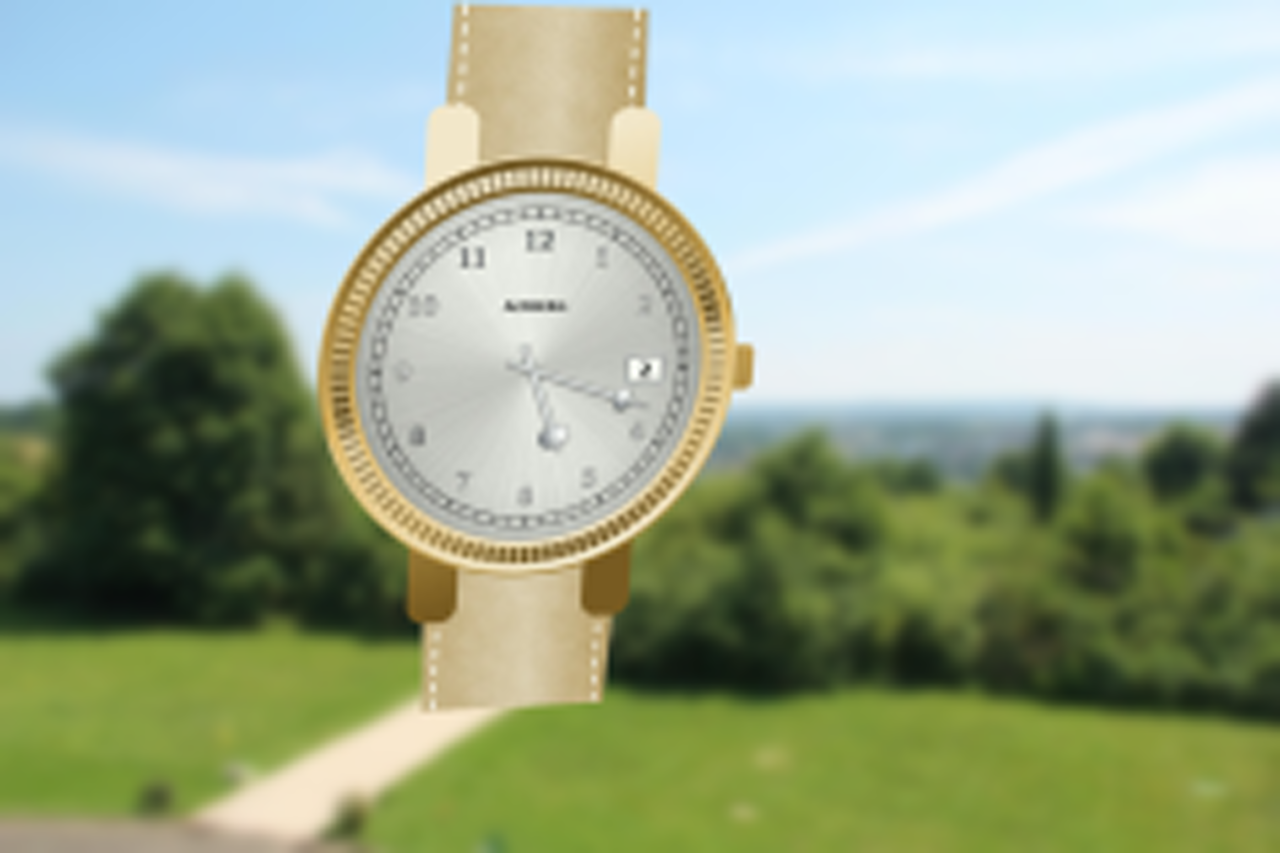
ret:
5:18
